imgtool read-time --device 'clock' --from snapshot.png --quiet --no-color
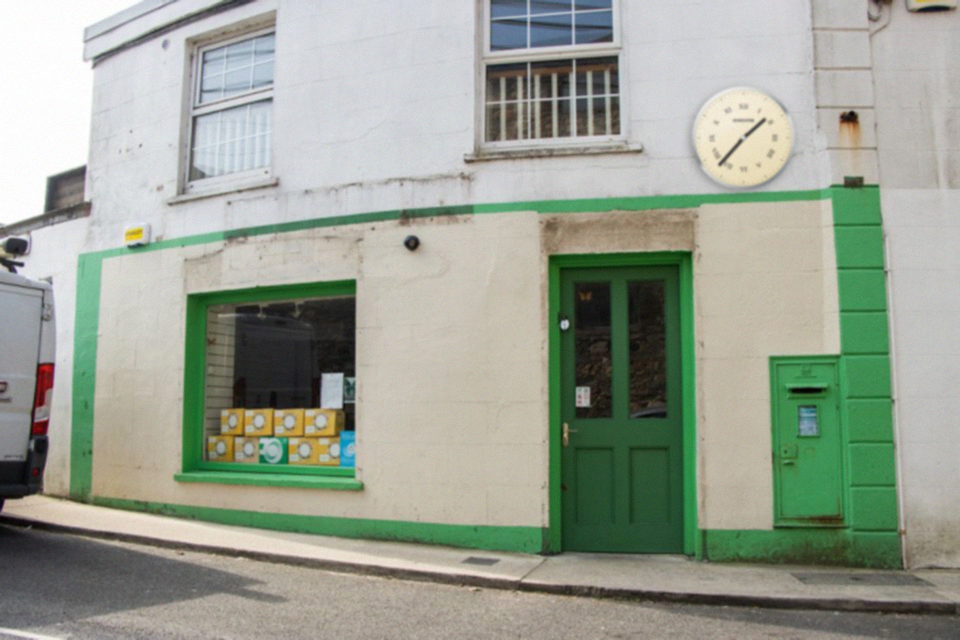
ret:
1:37
